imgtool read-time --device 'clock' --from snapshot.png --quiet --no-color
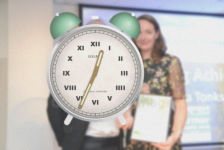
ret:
12:34
